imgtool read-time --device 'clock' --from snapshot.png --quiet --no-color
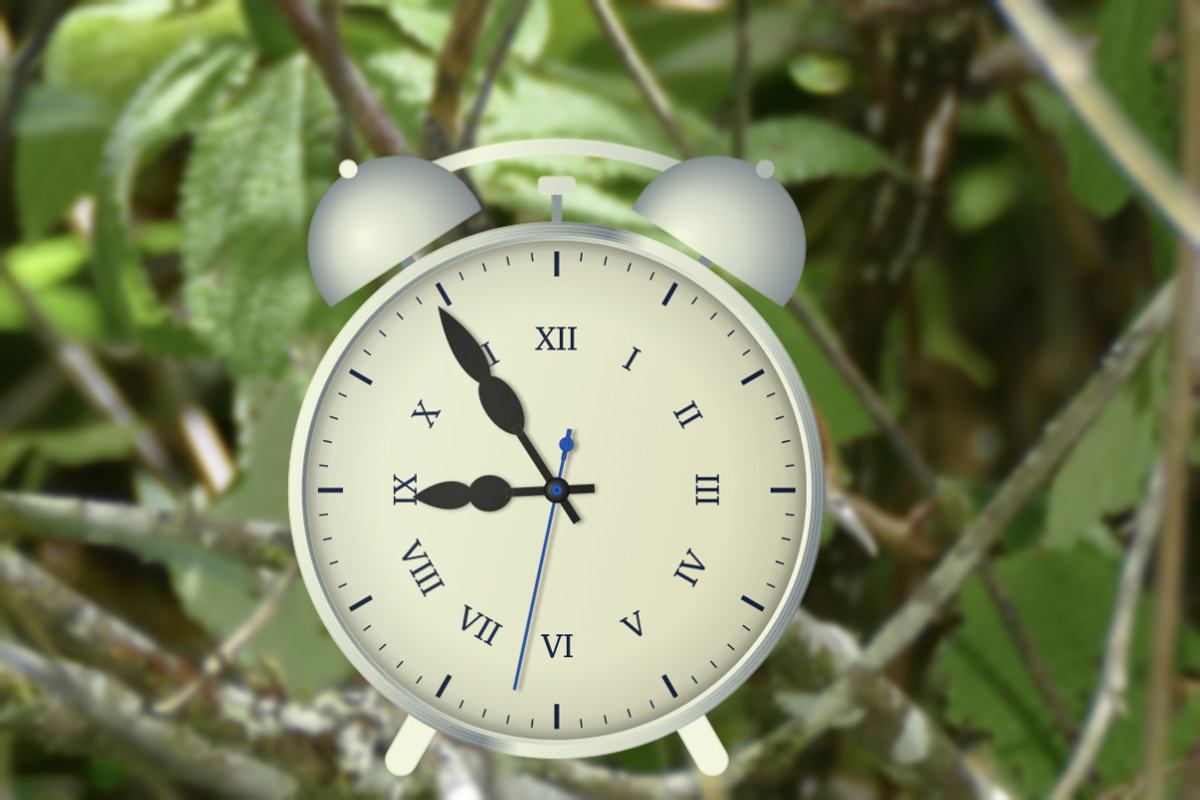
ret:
8:54:32
